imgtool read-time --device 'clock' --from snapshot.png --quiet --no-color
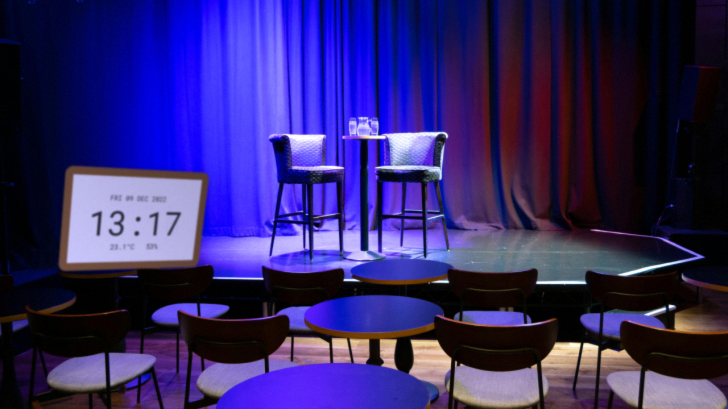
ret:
13:17
